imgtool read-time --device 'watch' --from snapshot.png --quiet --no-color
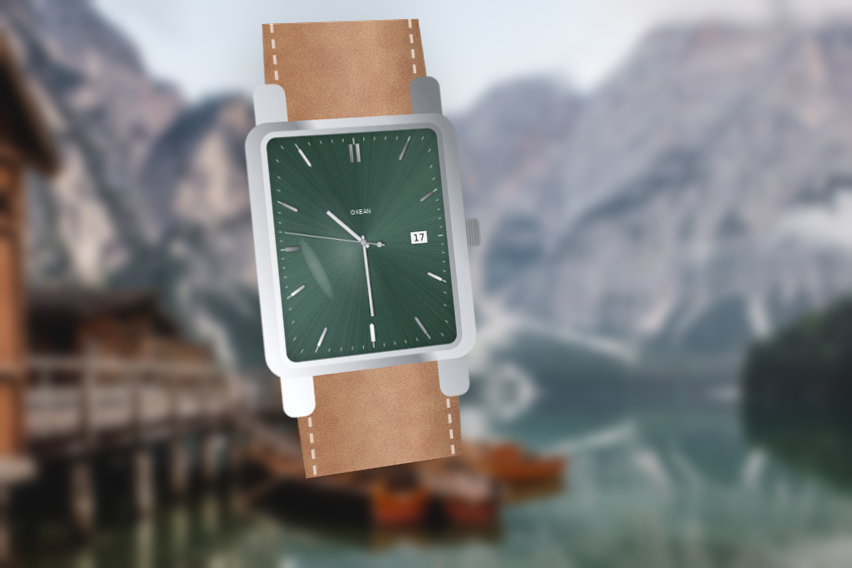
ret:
10:29:47
